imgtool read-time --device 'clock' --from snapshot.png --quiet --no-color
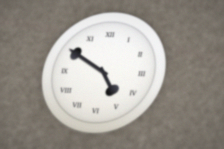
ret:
4:50
